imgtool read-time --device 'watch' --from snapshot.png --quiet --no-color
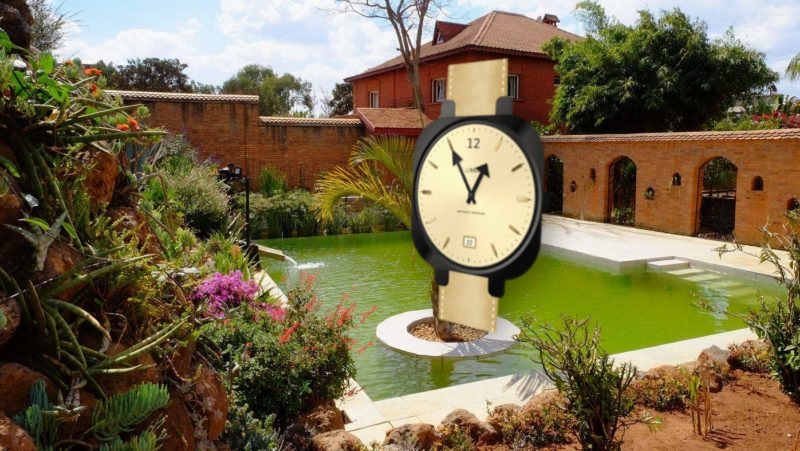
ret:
12:55
